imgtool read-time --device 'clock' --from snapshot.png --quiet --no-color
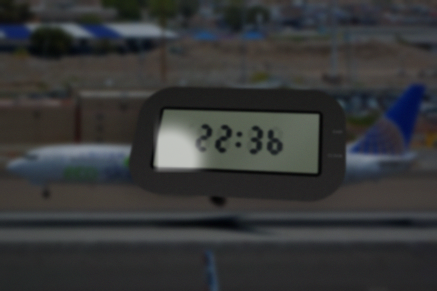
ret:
22:36
